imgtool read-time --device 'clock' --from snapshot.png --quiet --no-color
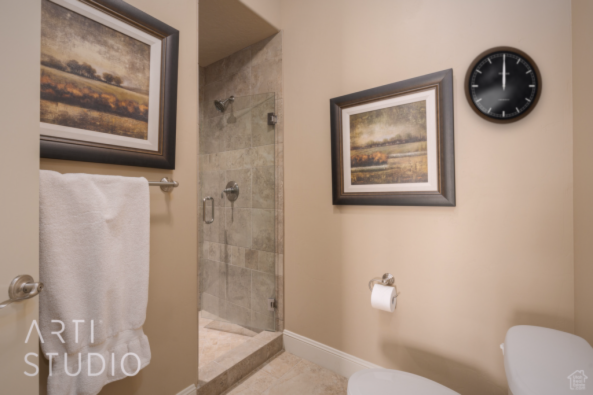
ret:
12:00
